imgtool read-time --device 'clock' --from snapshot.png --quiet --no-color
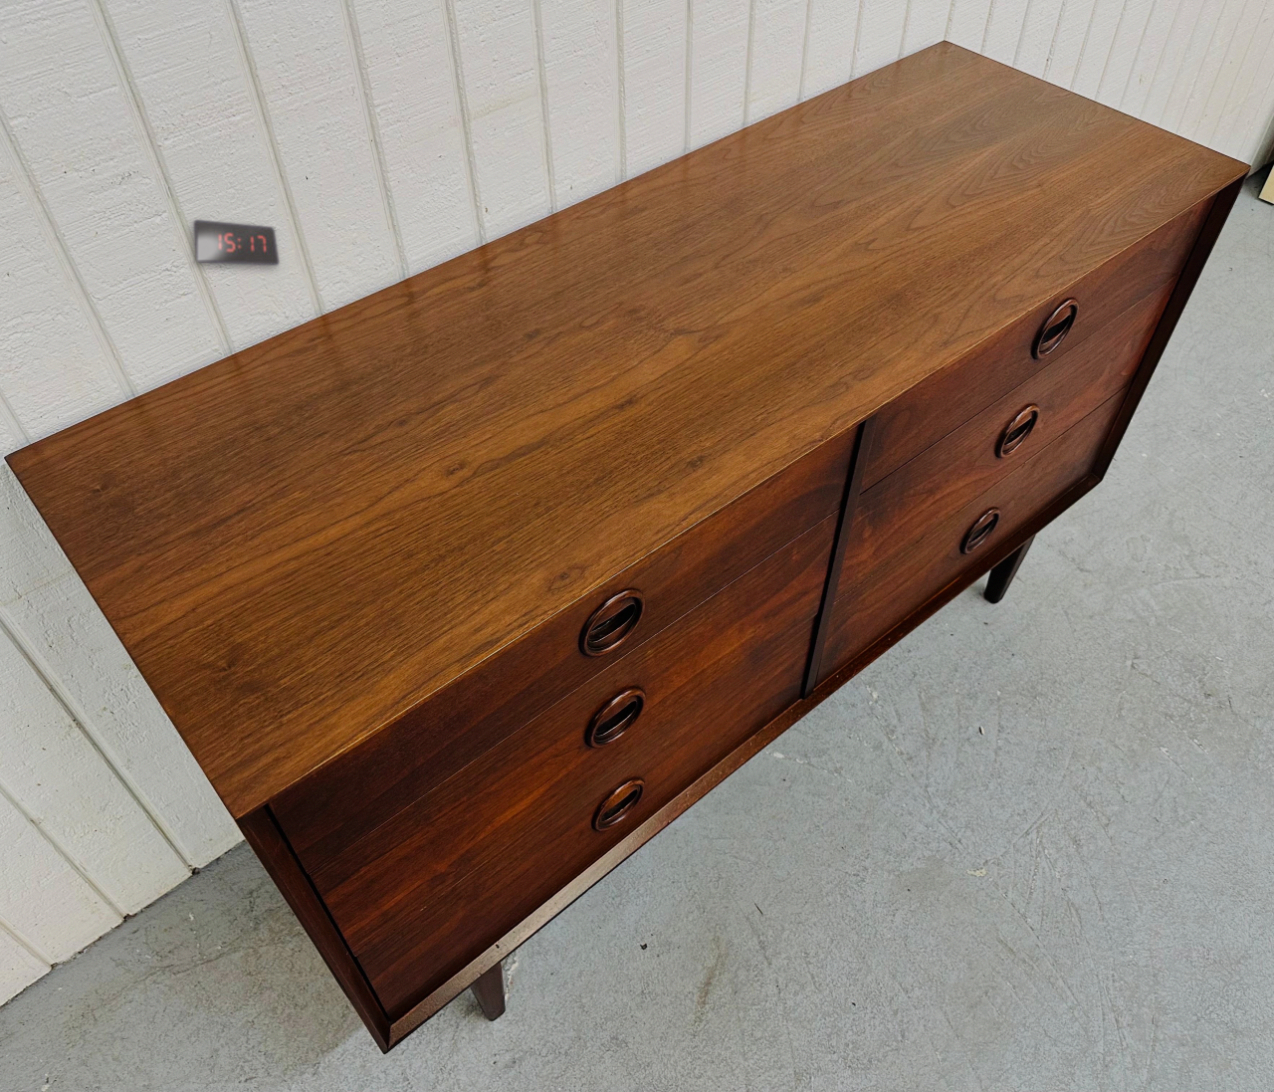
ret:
15:17
